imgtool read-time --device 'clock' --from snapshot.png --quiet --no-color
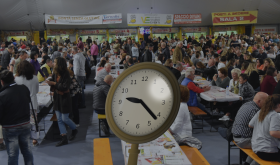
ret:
9:22
